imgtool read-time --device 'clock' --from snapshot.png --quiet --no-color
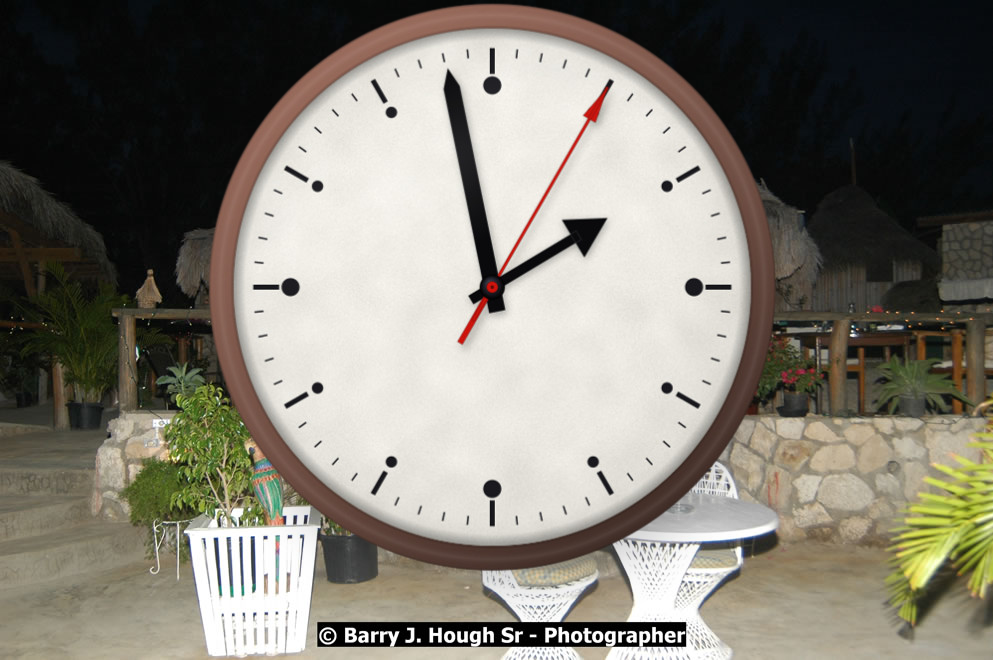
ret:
1:58:05
